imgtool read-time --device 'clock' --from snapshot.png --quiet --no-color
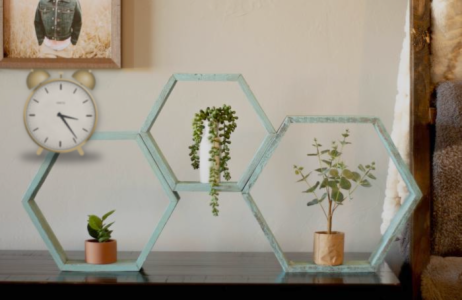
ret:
3:24
